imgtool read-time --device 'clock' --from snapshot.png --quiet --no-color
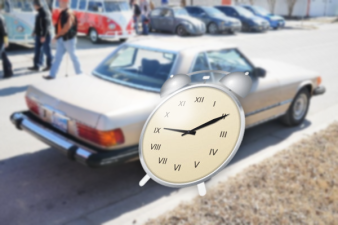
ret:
9:10
